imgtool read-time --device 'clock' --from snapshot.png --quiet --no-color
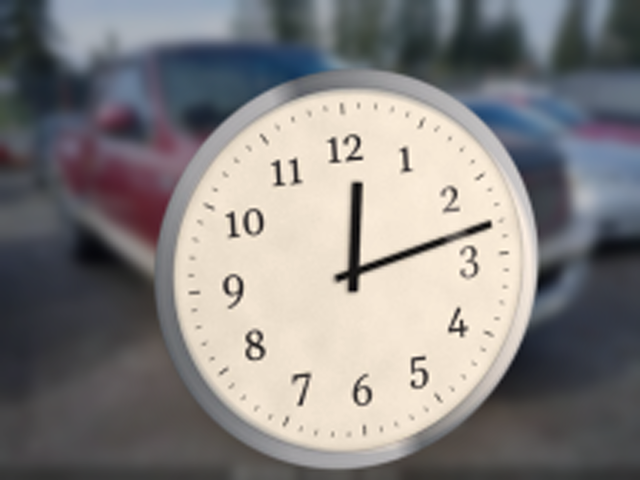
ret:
12:13
